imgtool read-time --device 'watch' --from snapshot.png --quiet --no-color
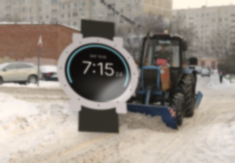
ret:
7:15
